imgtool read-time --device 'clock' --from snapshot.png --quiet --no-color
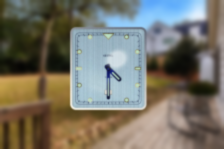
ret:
4:30
